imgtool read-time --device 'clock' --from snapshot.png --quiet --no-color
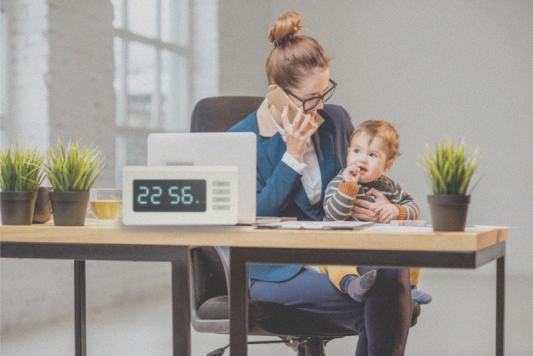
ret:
22:56
